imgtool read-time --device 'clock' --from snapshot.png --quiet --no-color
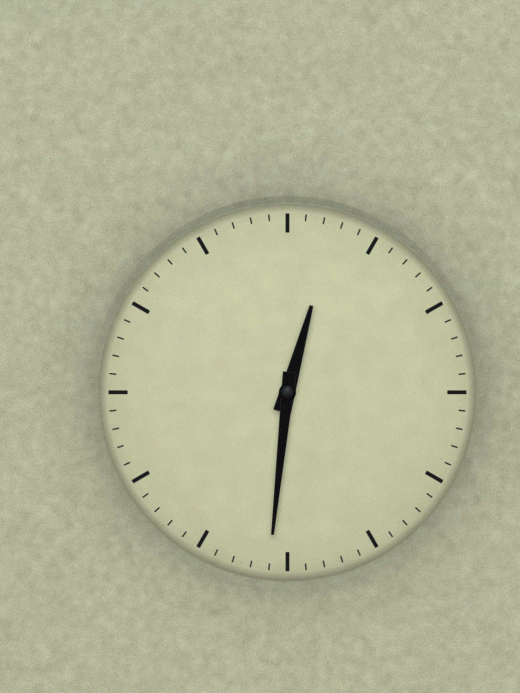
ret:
12:31
